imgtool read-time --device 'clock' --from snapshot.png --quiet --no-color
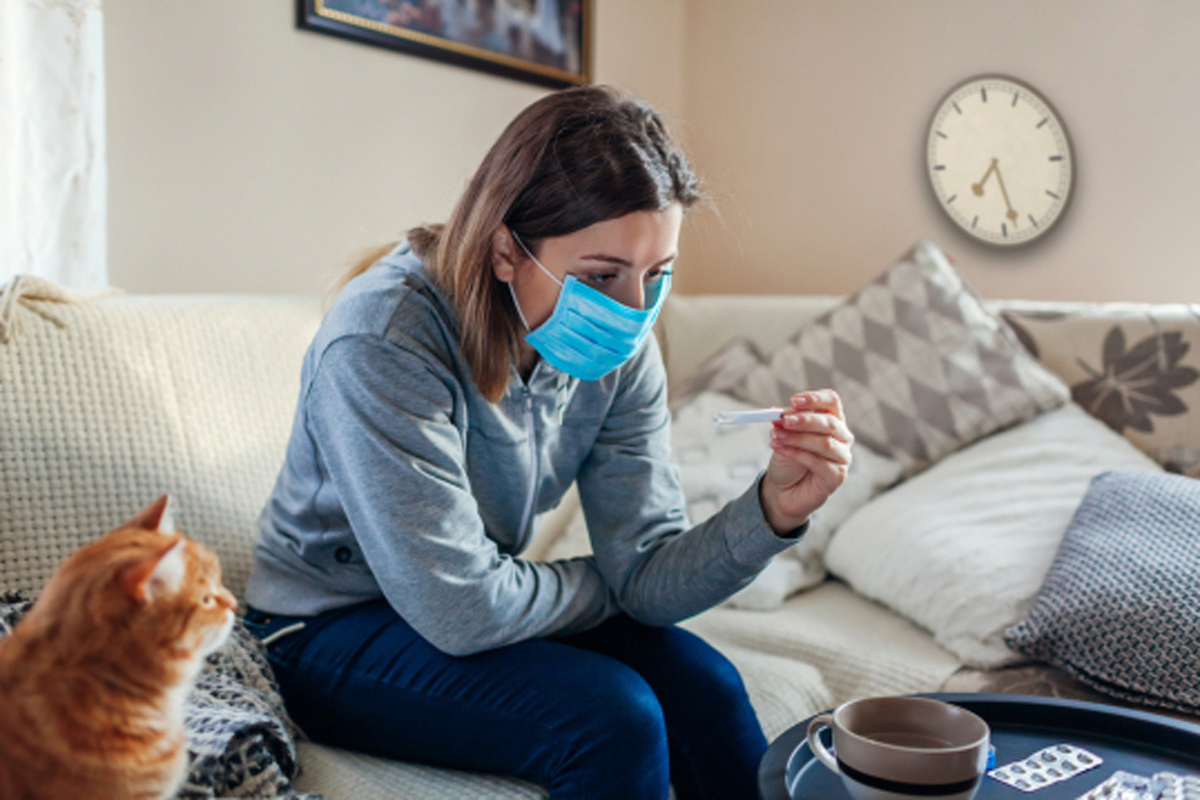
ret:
7:28
